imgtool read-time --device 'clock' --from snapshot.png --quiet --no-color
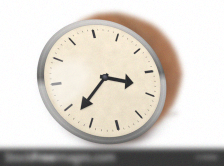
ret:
3:38
